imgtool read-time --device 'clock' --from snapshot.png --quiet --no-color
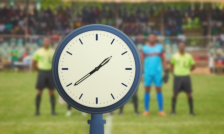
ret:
1:39
